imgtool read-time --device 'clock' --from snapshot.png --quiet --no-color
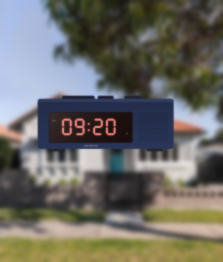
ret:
9:20
